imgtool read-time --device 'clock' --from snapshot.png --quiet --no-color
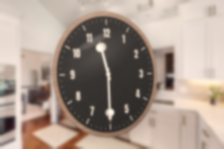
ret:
11:30
